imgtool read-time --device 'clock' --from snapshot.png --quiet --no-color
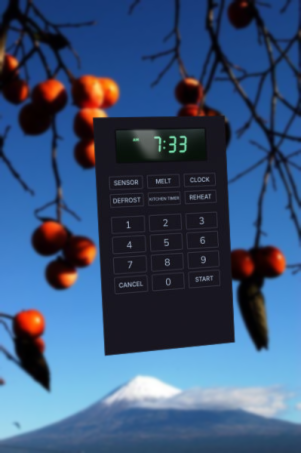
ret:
7:33
